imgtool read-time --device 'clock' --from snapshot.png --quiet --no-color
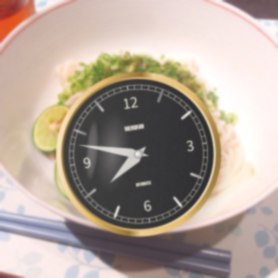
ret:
7:48
